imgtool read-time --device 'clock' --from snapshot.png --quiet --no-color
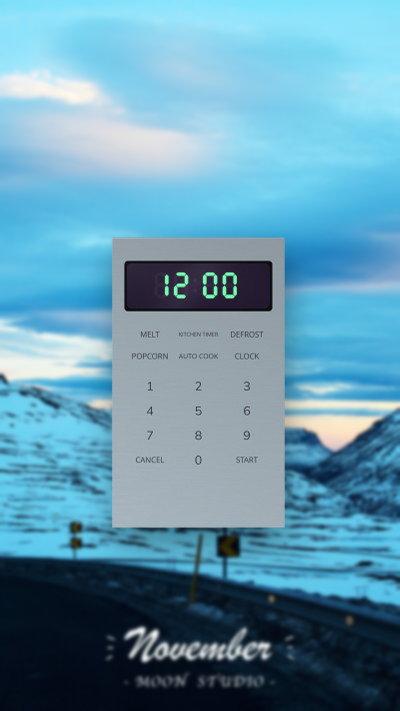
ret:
12:00
